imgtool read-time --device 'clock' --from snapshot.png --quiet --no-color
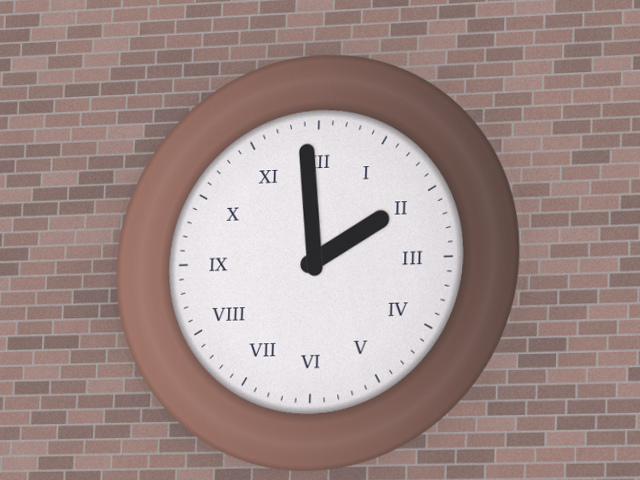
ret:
1:59
